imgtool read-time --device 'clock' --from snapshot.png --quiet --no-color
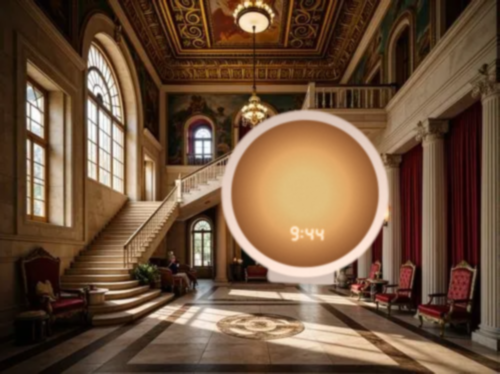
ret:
9:44
